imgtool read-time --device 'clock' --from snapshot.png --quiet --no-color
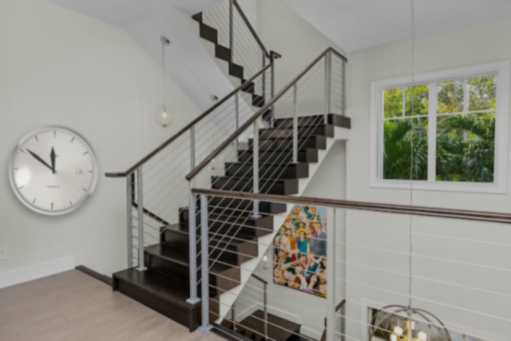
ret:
11:51
